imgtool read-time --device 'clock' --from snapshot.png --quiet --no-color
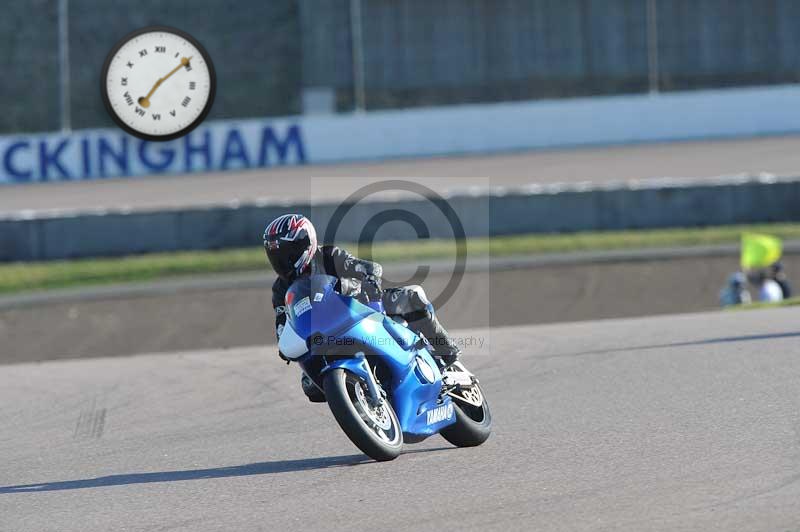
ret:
7:08
